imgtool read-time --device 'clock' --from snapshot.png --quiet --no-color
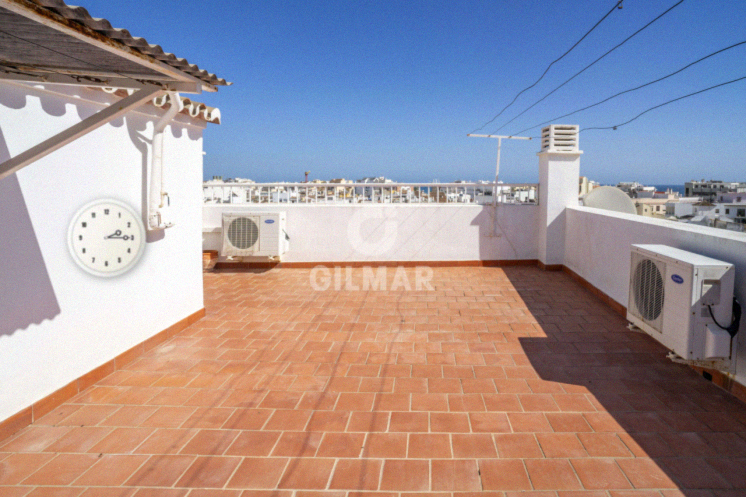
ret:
2:15
